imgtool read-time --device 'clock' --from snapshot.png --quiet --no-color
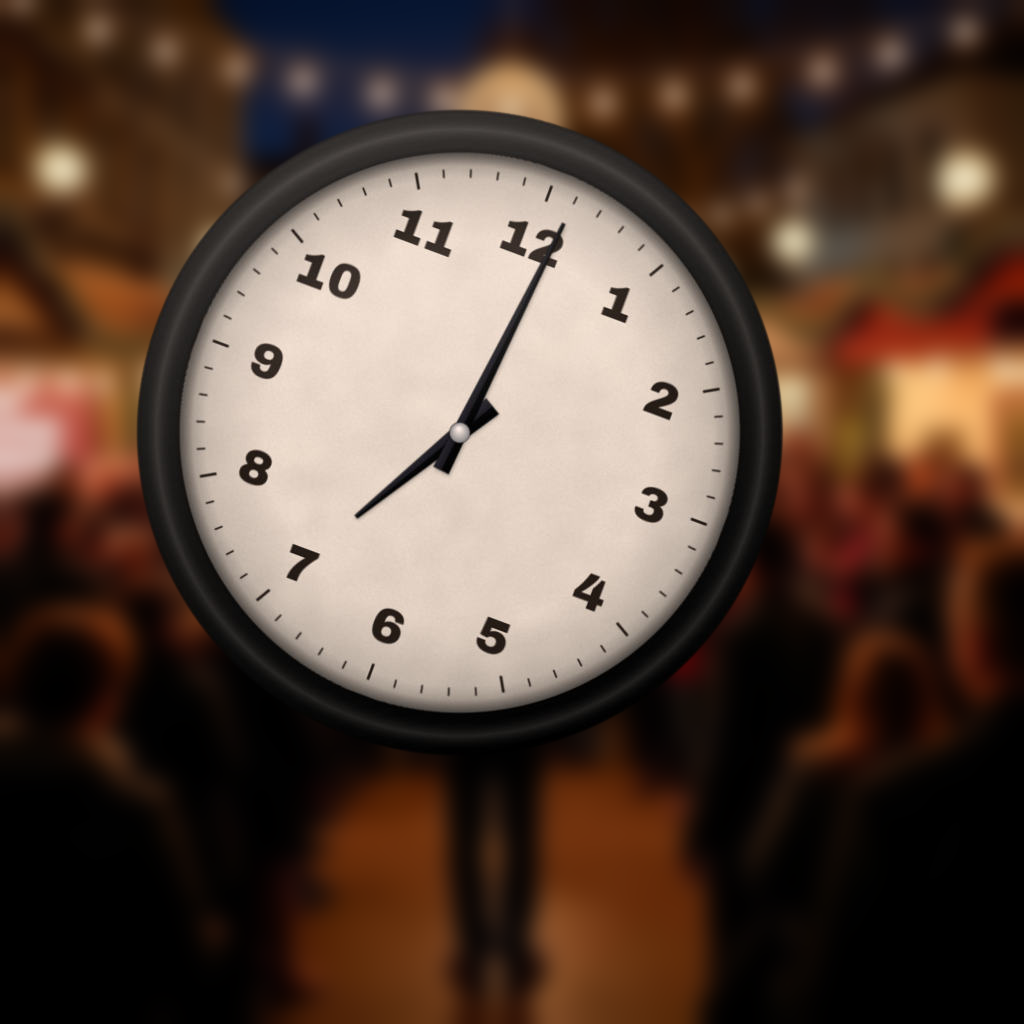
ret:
7:01
